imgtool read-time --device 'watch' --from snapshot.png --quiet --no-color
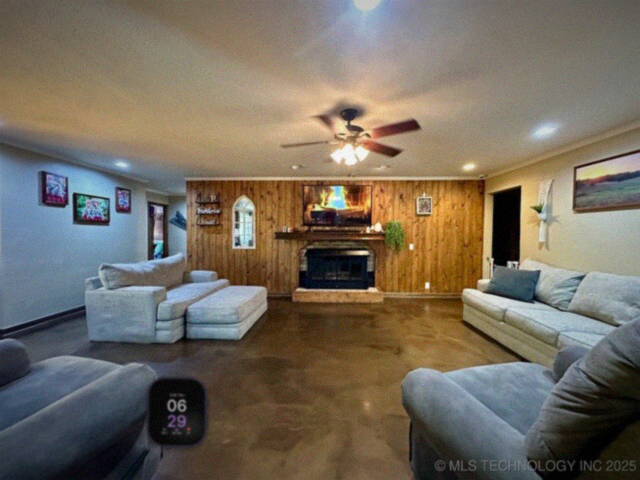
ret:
6:29
